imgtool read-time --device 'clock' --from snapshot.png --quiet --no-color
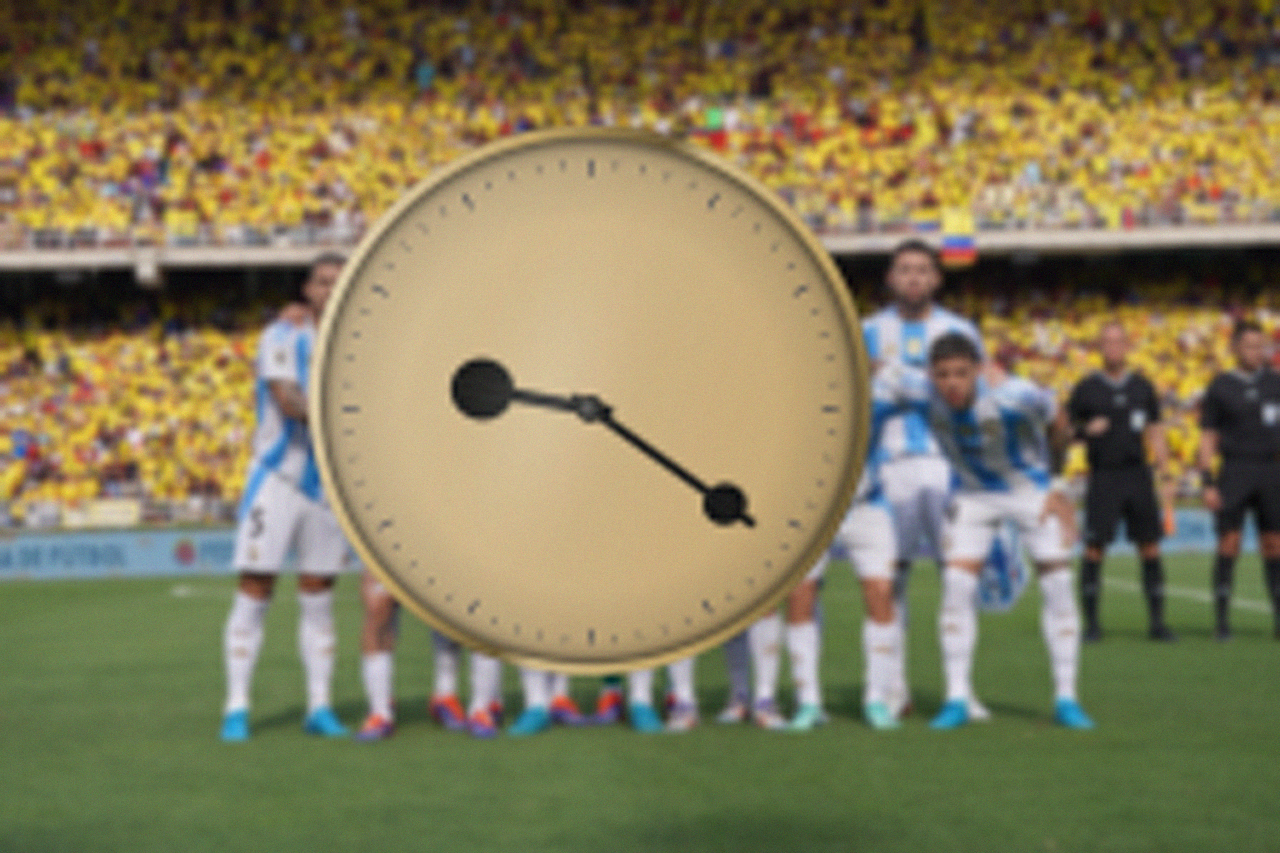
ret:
9:21
